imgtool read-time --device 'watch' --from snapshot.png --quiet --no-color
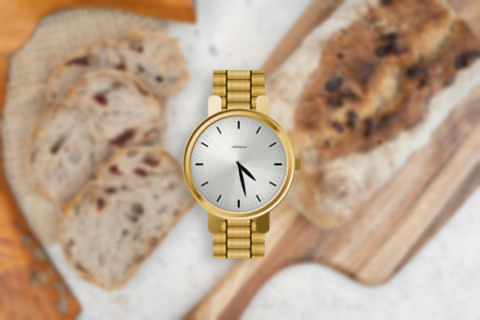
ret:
4:28
